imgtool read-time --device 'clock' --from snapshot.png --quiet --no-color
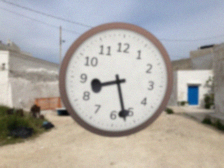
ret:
8:27
